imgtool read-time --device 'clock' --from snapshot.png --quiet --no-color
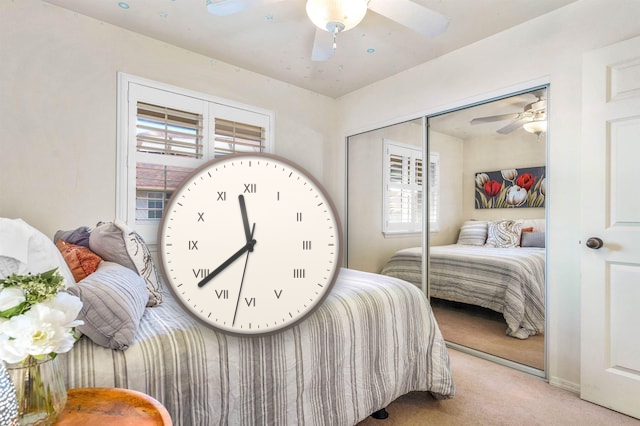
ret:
11:38:32
